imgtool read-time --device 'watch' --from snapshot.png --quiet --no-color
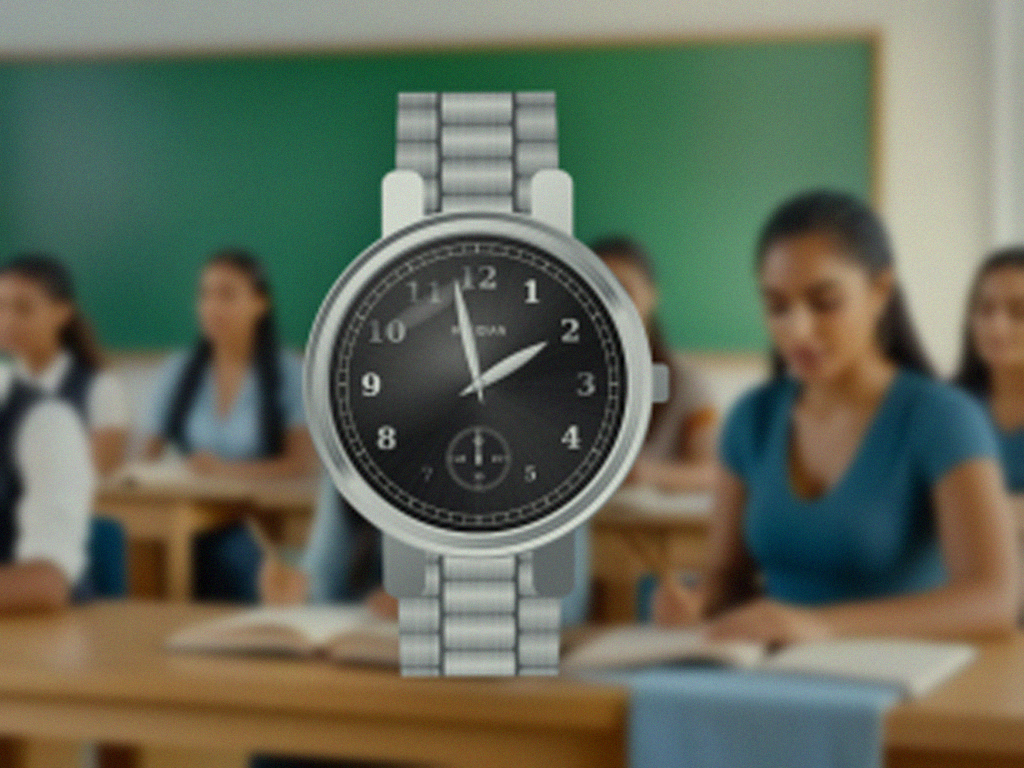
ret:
1:58
